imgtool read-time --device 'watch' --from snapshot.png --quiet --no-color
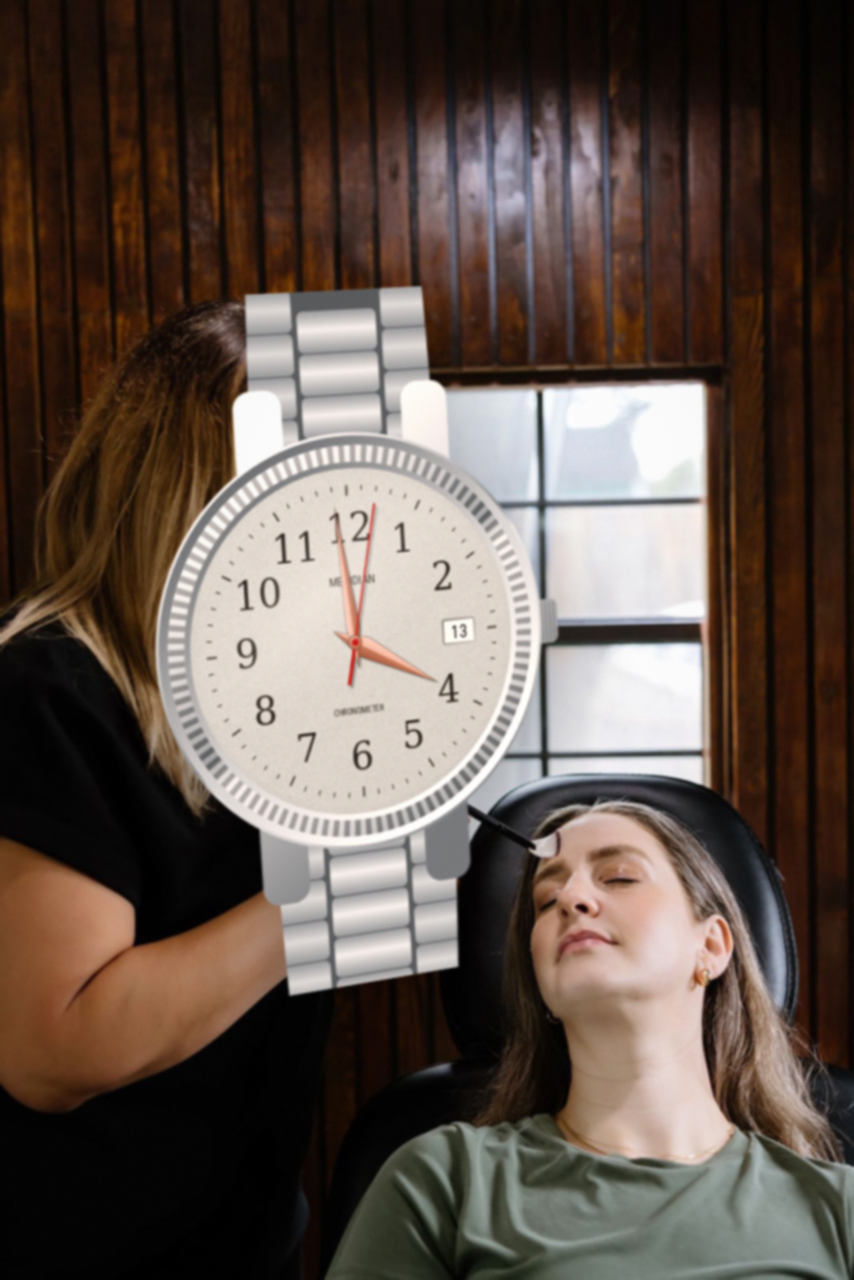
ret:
3:59:02
